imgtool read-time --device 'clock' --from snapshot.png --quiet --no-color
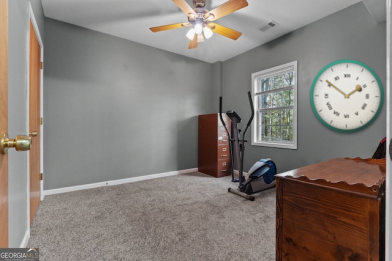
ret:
1:51
